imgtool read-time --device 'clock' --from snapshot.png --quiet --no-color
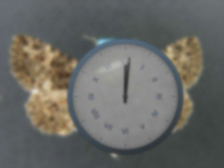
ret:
12:01
